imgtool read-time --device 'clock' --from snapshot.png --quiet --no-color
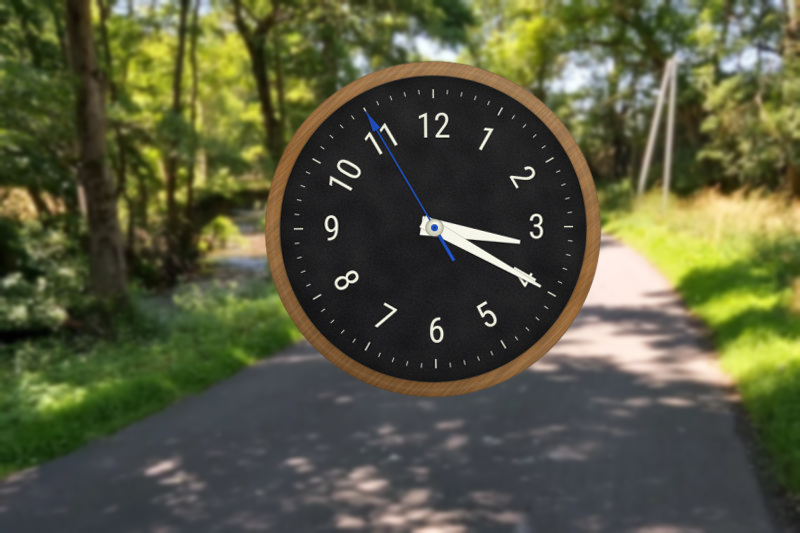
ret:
3:19:55
